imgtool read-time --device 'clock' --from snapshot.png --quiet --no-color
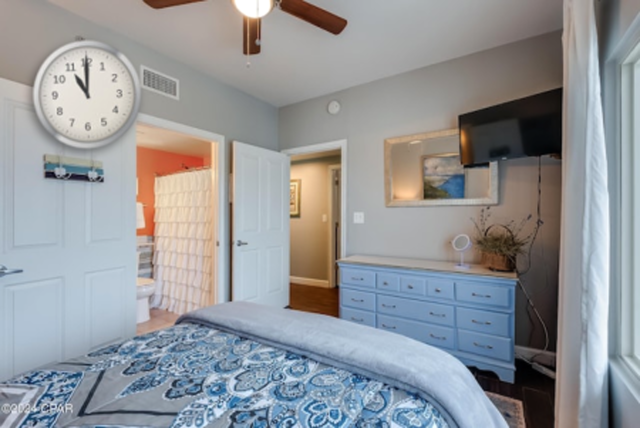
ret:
11:00
